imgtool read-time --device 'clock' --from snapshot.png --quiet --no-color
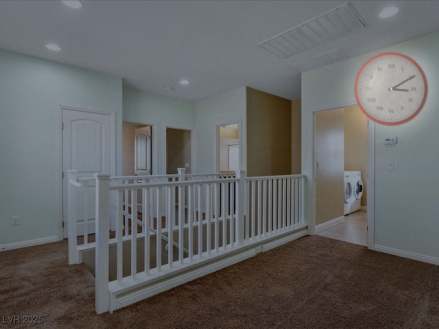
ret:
3:10
